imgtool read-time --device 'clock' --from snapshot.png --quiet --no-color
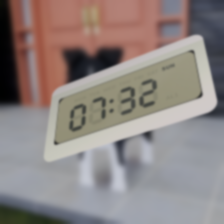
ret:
7:32
